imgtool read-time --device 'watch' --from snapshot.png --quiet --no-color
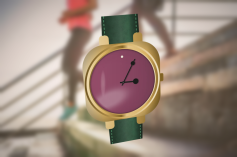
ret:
3:05
